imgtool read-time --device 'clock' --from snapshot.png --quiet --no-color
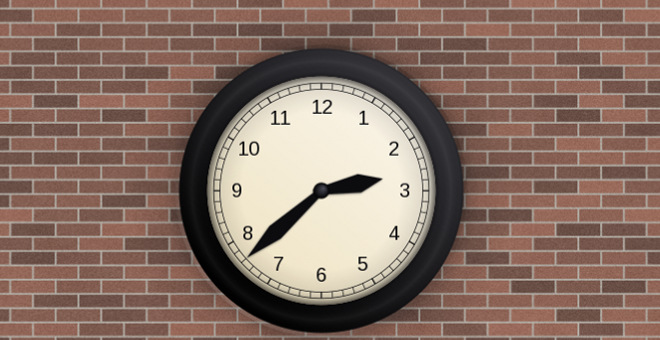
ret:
2:38
